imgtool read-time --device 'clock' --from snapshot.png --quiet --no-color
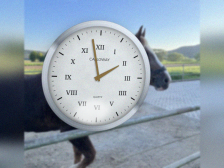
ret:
1:58
